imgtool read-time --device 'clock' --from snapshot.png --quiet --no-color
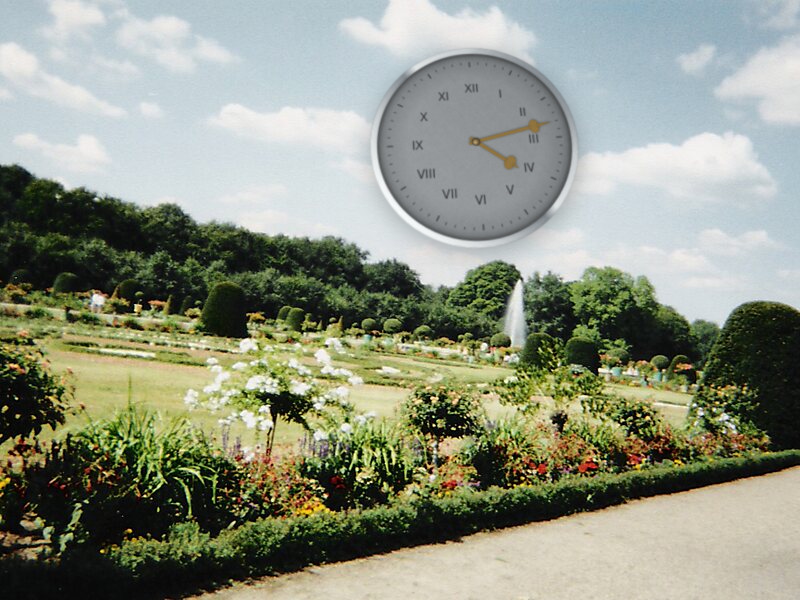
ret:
4:13
